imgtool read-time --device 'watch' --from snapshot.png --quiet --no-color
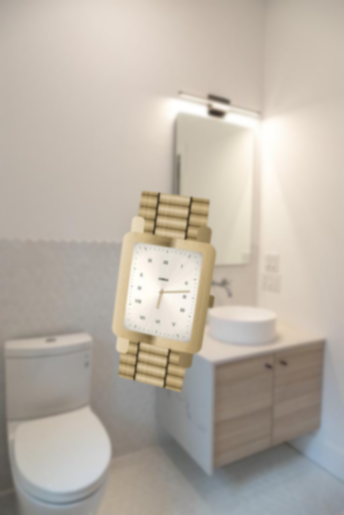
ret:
6:13
